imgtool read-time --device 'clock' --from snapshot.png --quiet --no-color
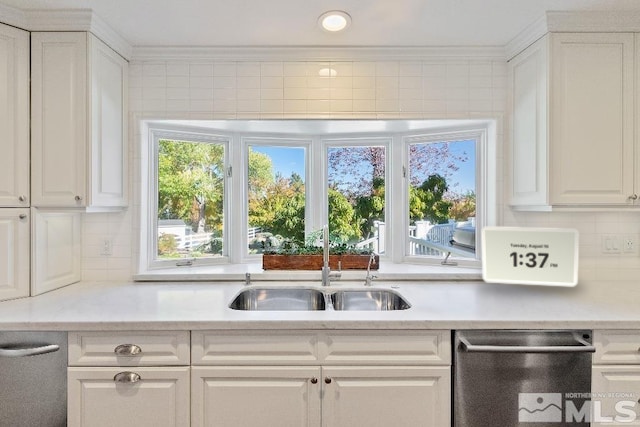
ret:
1:37
